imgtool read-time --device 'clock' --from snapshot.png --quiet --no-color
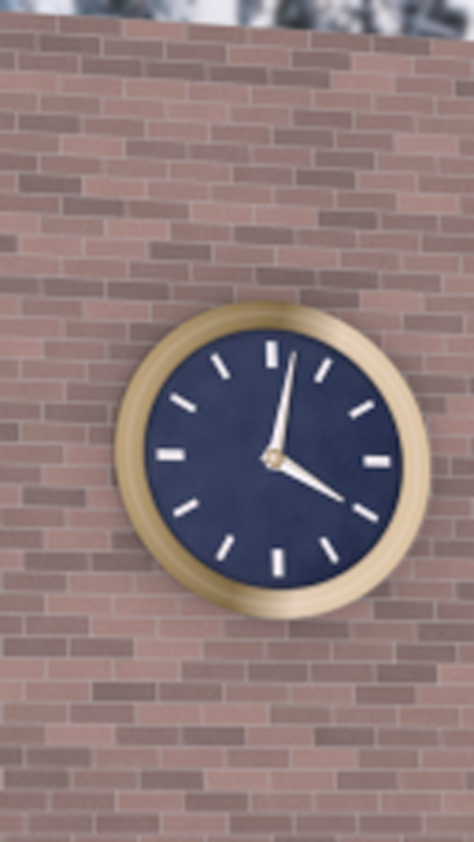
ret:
4:02
